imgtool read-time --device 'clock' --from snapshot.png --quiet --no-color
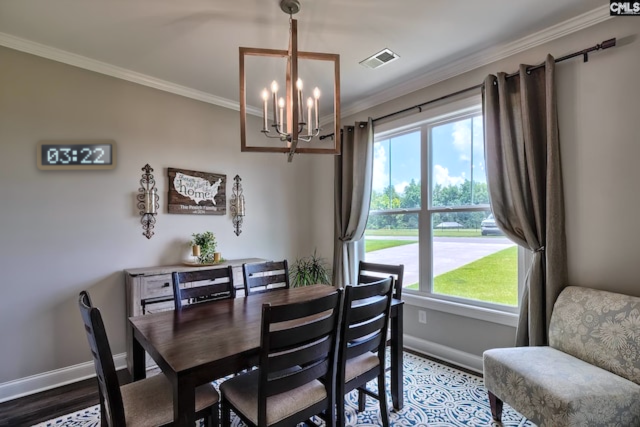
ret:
3:22
